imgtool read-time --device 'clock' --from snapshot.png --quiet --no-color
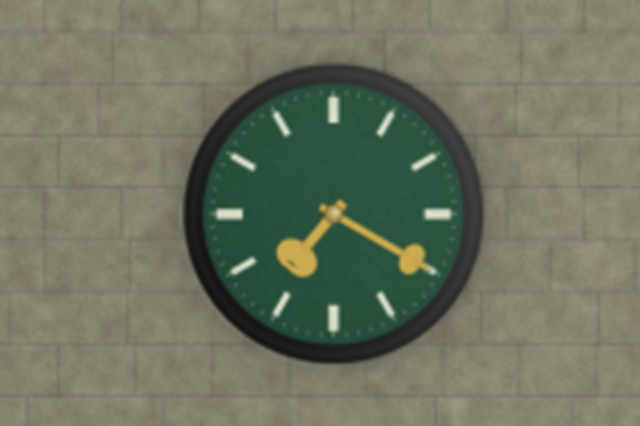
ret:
7:20
